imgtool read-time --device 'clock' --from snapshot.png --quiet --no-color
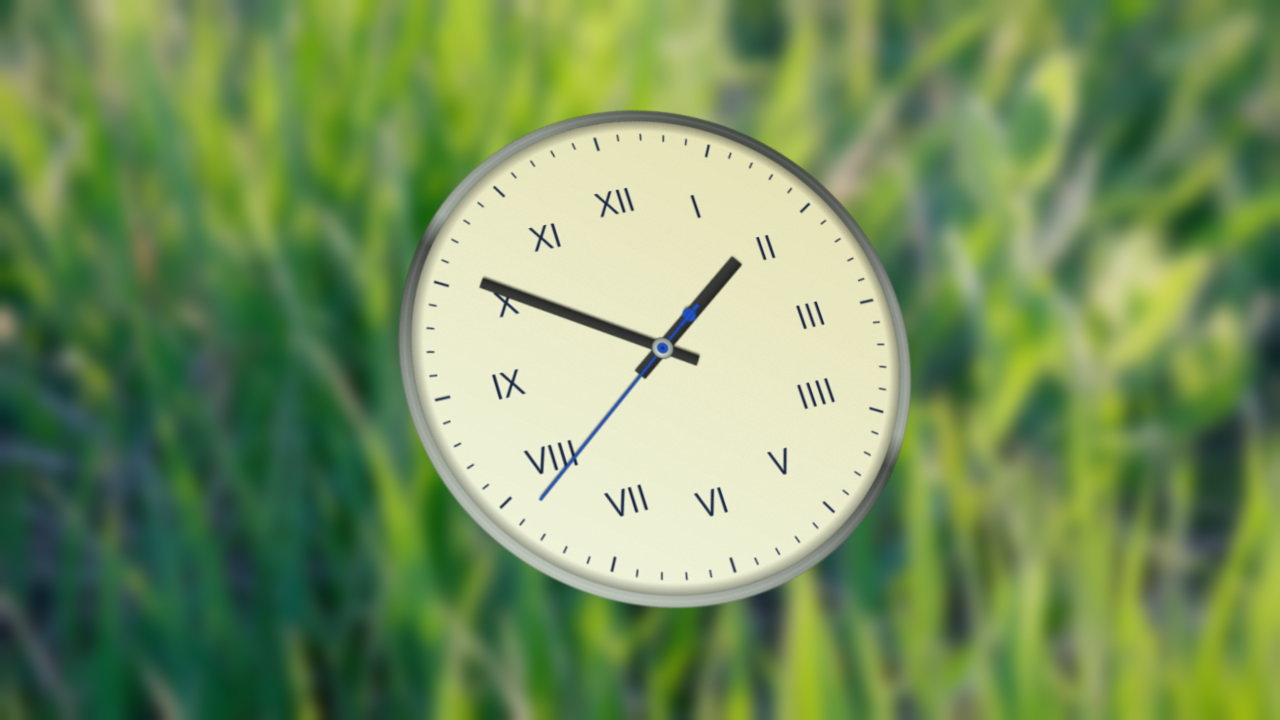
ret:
1:50:39
